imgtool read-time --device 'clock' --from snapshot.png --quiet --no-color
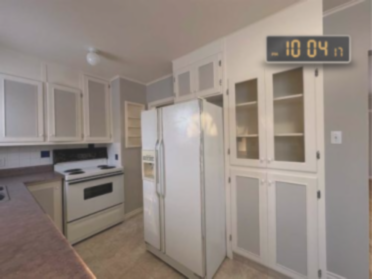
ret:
10:04
